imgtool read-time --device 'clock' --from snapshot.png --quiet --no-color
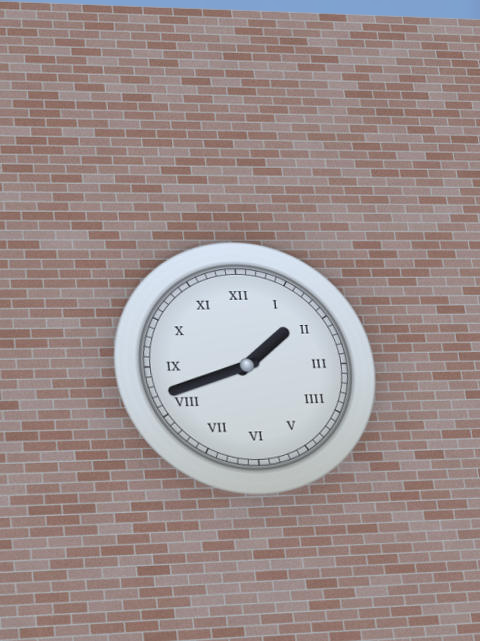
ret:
1:42
